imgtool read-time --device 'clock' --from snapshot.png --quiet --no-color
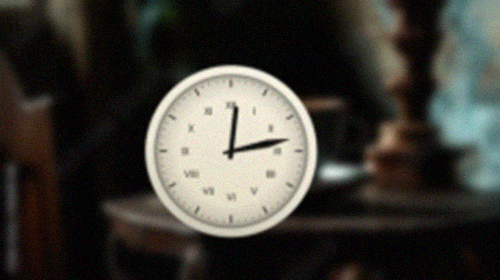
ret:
12:13
